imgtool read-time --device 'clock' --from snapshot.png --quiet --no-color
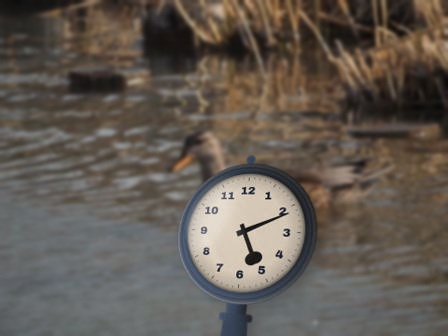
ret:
5:11
